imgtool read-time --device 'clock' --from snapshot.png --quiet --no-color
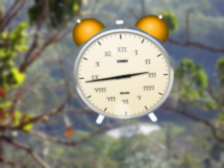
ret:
2:44
